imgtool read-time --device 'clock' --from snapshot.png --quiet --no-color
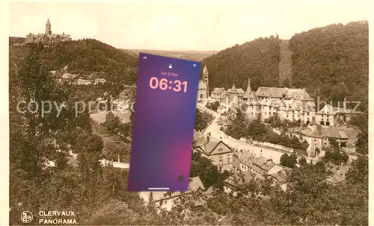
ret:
6:31
